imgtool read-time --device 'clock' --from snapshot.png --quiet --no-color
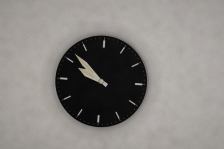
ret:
9:52
